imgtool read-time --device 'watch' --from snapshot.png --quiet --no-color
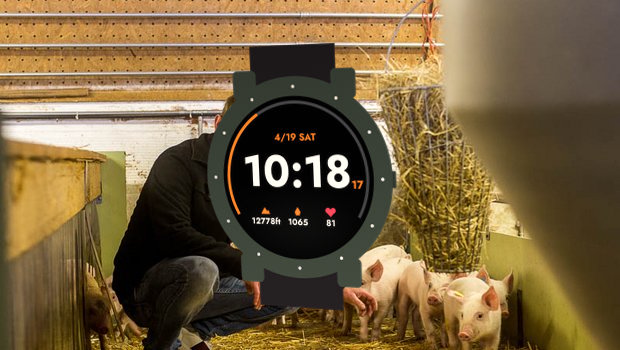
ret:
10:18:17
